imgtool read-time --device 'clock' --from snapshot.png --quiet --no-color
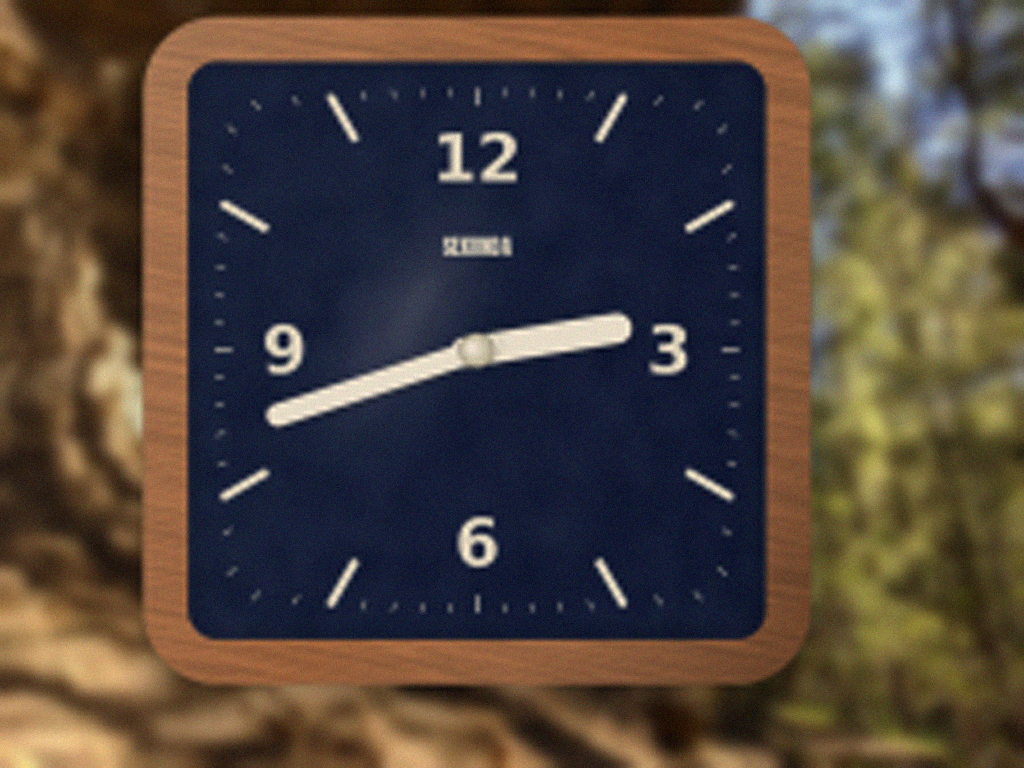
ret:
2:42
